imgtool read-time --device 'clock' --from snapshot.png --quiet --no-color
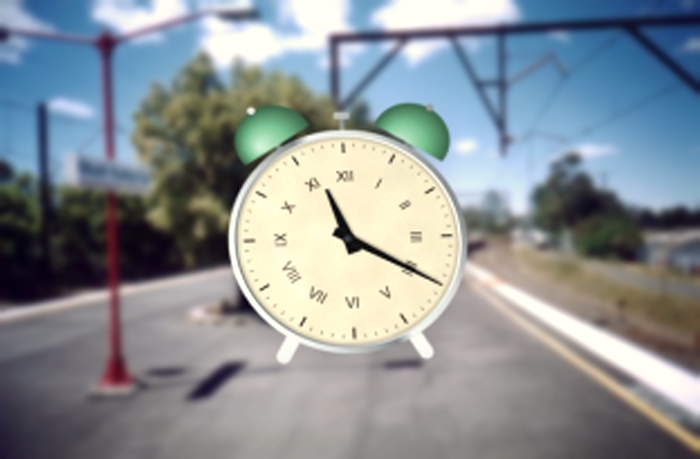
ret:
11:20
